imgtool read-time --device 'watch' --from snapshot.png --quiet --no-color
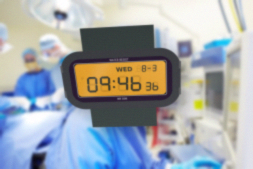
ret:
9:46:36
